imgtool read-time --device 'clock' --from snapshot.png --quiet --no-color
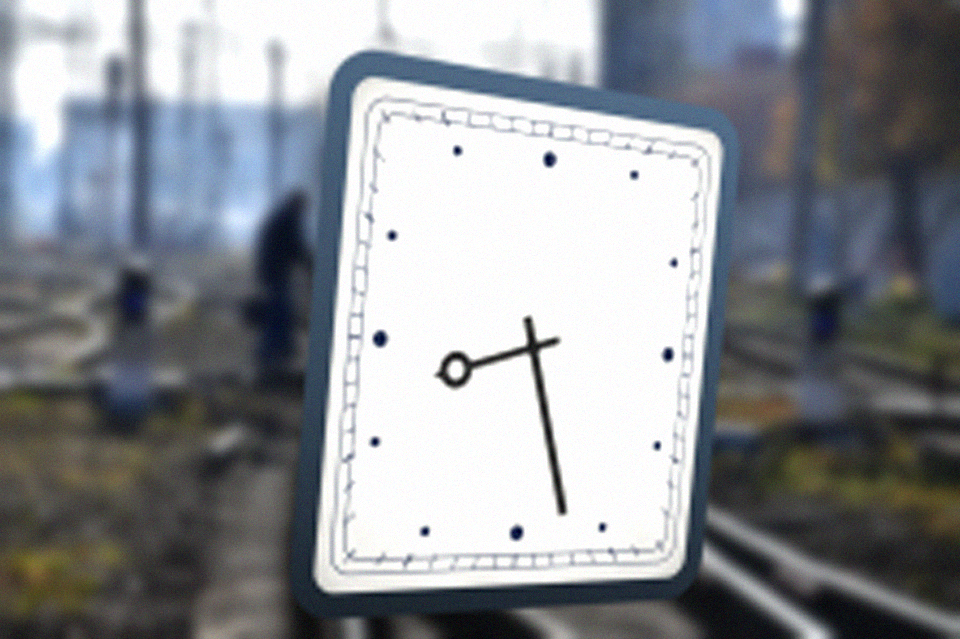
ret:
8:27
